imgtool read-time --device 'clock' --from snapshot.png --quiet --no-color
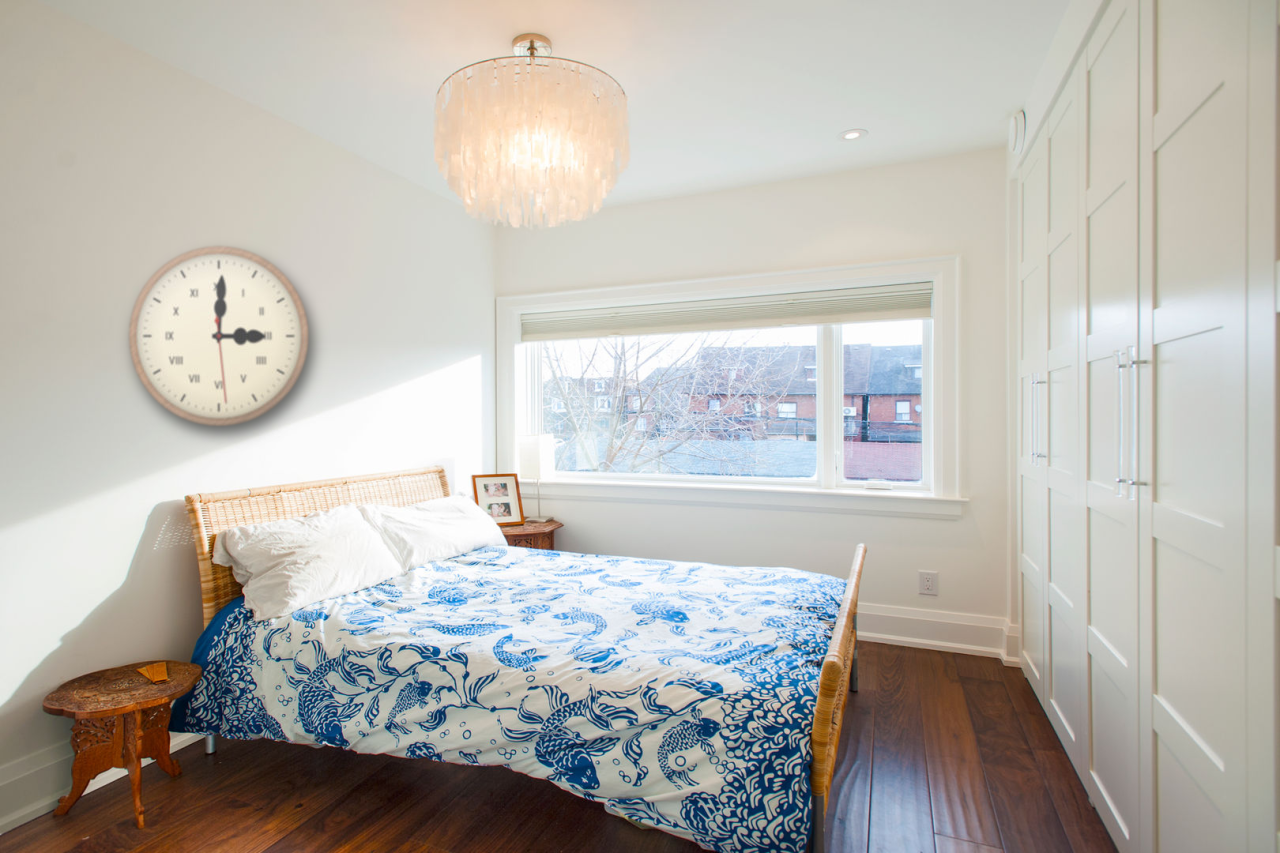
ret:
3:00:29
